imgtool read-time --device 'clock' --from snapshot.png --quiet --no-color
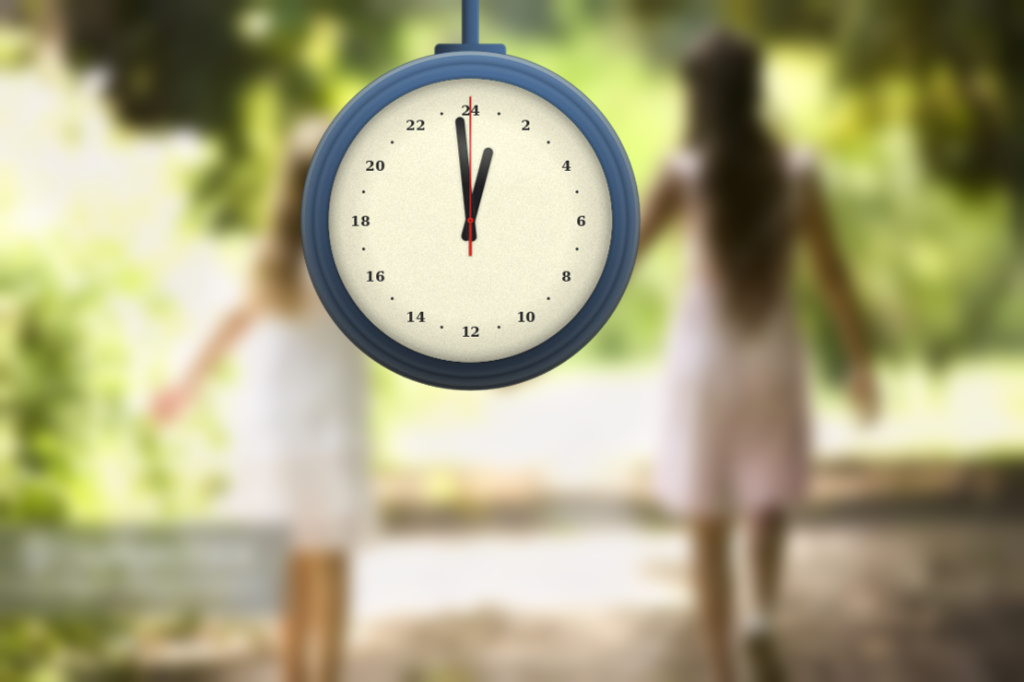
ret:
0:59:00
